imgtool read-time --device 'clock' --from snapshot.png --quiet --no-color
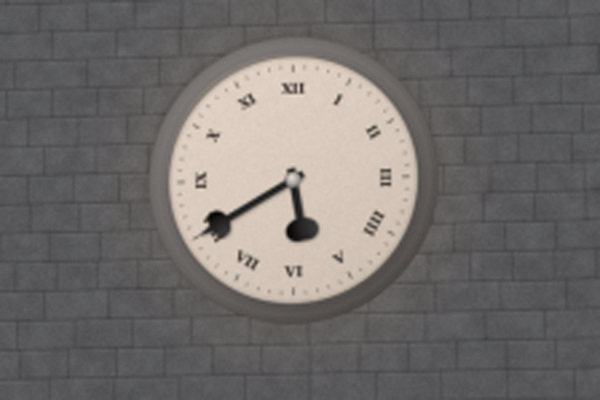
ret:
5:40
